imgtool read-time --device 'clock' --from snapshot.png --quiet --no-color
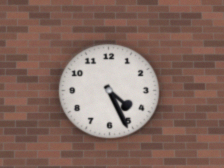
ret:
4:26
